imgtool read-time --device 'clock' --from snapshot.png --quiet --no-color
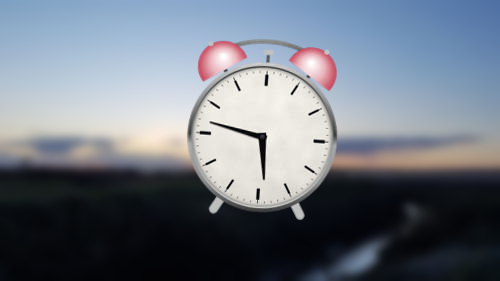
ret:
5:47
